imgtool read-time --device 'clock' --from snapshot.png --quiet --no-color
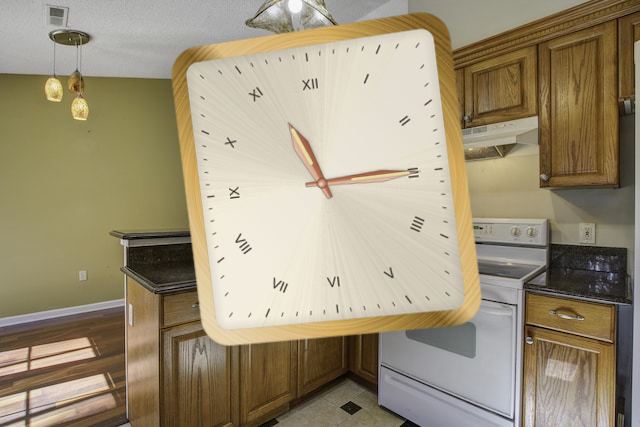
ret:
11:15
